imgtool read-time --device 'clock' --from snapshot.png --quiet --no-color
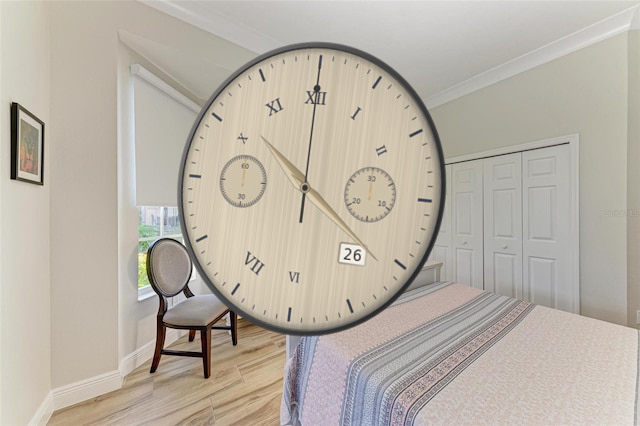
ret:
10:21
